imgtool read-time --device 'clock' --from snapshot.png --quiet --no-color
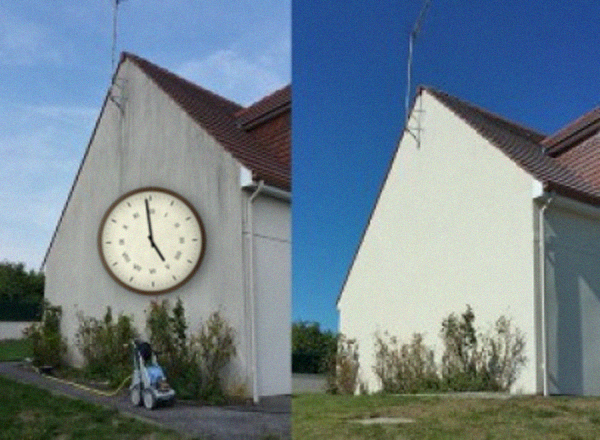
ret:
4:59
